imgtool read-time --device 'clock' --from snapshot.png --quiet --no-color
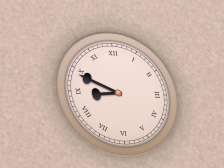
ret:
8:49
